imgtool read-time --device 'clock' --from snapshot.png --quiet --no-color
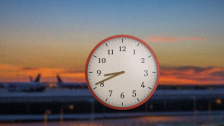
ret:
8:41
